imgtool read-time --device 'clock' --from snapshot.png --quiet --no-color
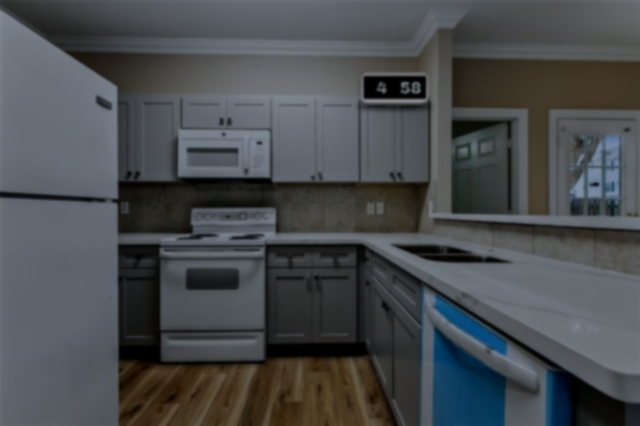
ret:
4:58
